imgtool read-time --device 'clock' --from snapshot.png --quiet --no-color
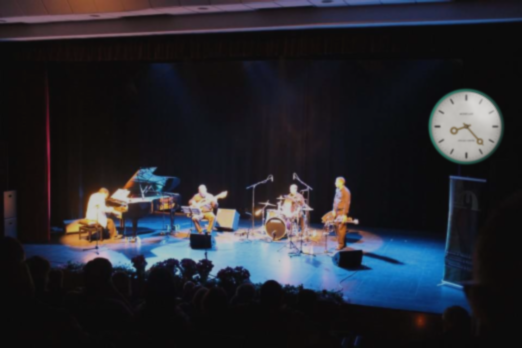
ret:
8:23
